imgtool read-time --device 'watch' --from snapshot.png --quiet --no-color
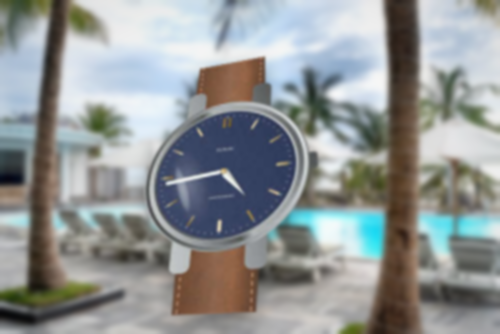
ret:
4:44
